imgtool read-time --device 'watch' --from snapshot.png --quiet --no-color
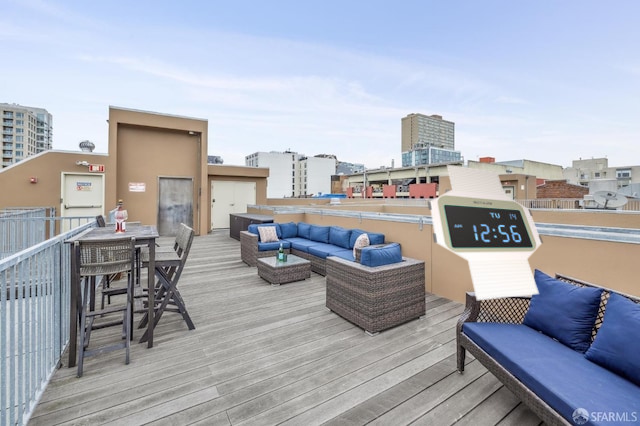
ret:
12:56
